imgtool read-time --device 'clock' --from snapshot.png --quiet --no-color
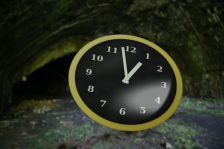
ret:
12:58
